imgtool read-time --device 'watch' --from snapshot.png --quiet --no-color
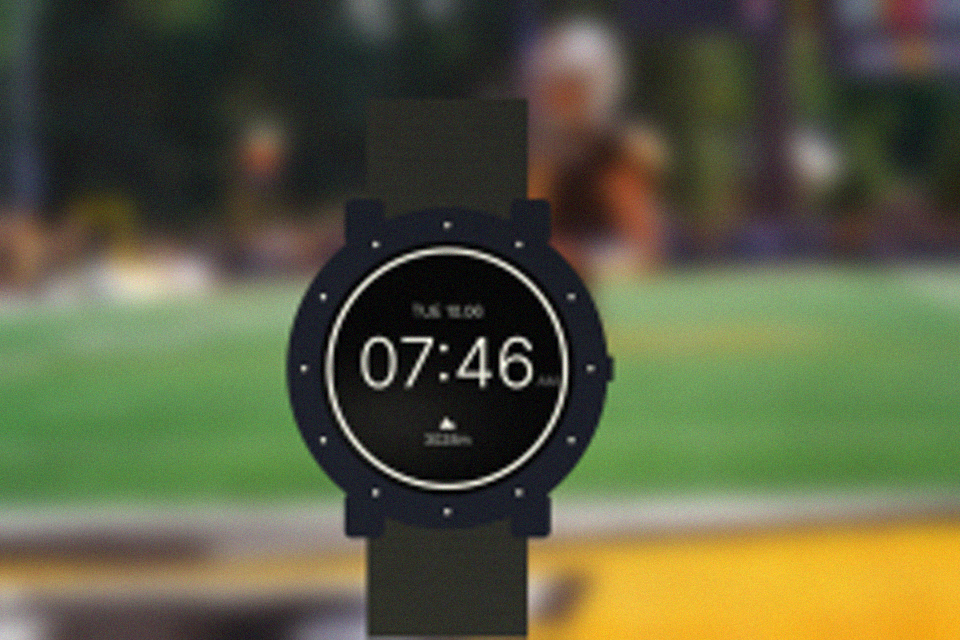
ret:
7:46
